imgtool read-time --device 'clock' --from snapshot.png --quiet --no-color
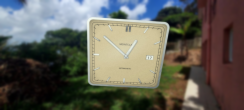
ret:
12:52
